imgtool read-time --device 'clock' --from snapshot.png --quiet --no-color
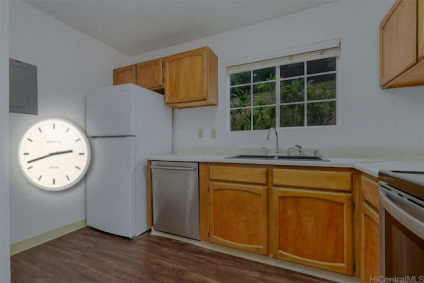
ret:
2:42
